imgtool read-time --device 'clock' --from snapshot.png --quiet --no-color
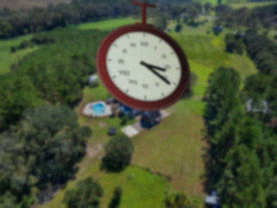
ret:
3:21
